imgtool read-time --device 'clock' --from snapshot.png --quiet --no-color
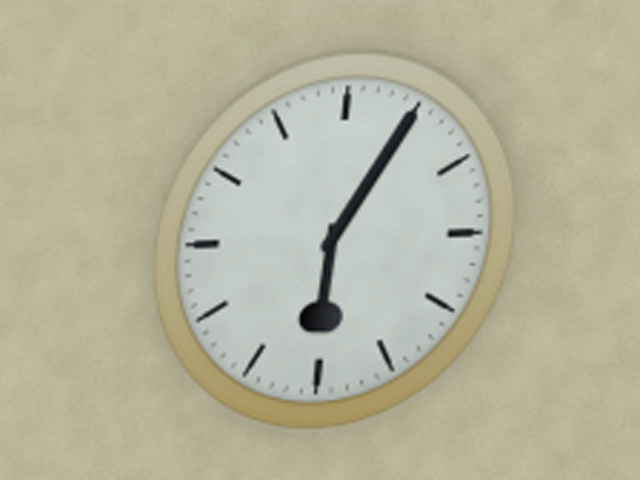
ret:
6:05
